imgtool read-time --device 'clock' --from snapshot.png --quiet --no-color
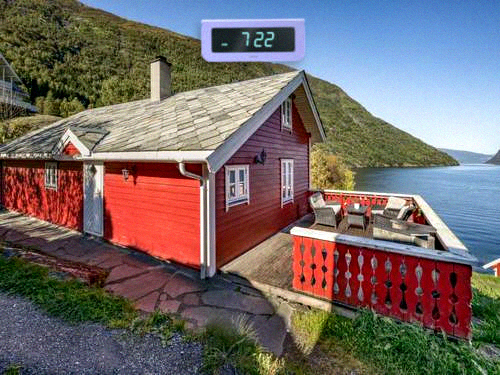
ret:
7:22
